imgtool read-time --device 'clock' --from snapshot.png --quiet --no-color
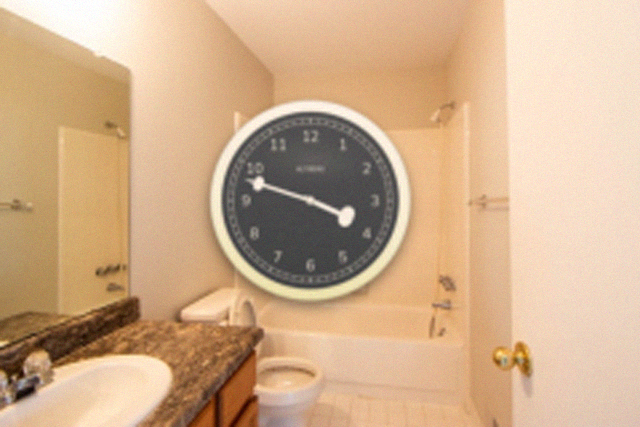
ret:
3:48
